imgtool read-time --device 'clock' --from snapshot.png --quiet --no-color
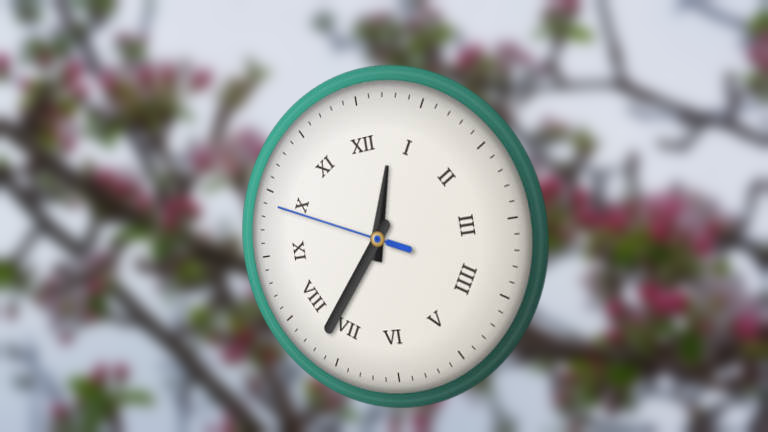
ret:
12:36:49
